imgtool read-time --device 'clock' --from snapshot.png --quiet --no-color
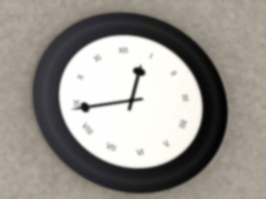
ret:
12:44
